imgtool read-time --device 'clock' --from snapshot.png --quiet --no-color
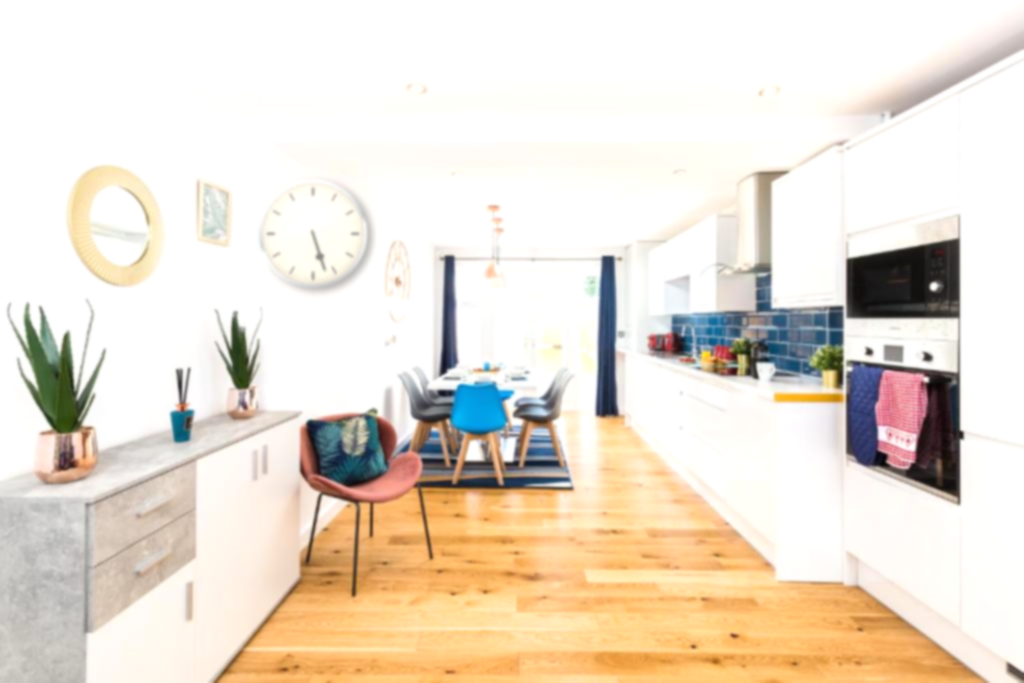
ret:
5:27
